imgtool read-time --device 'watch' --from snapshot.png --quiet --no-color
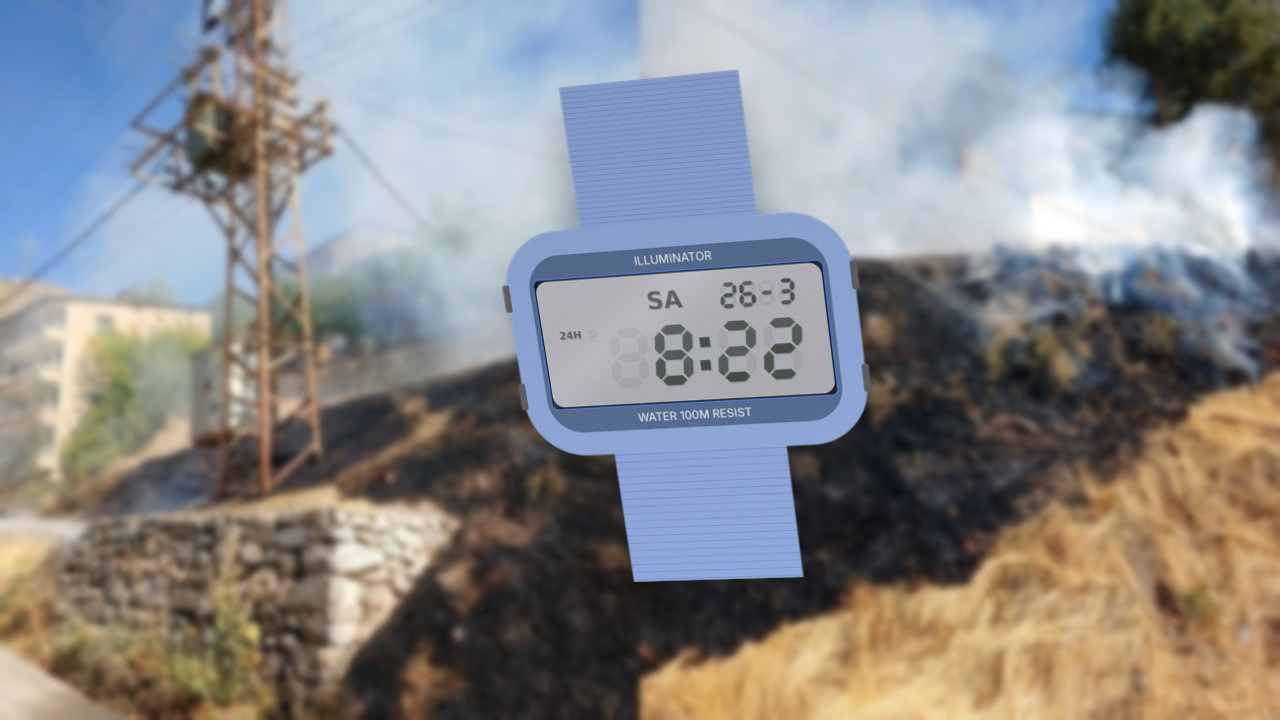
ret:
8:22
